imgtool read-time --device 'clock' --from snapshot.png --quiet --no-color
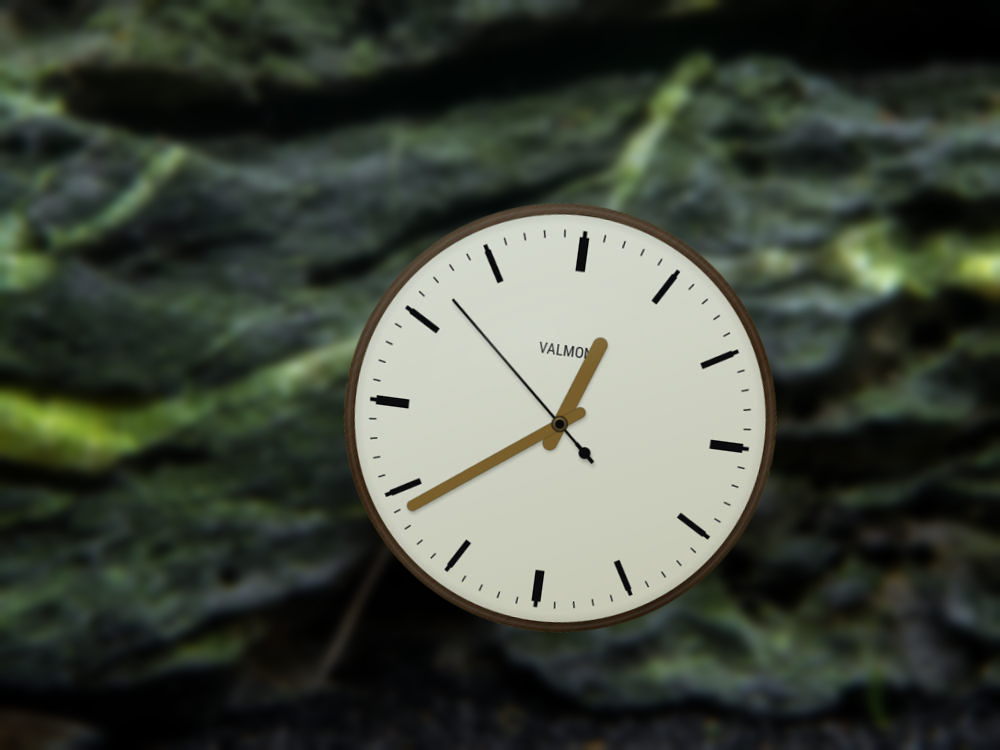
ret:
12:38:52
